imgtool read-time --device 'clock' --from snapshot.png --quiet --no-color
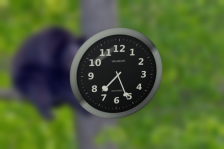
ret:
7:26
